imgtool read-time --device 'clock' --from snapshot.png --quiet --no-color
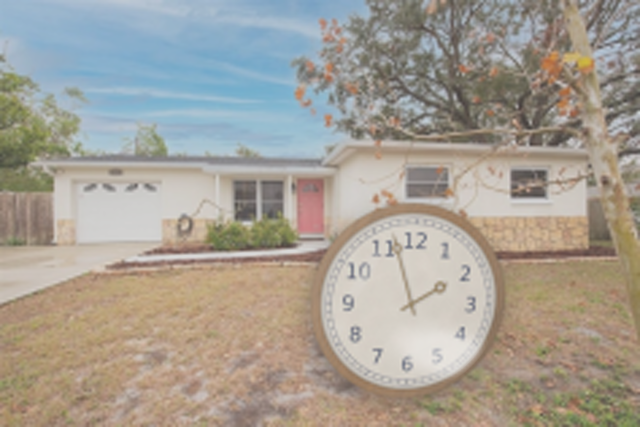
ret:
1:57
